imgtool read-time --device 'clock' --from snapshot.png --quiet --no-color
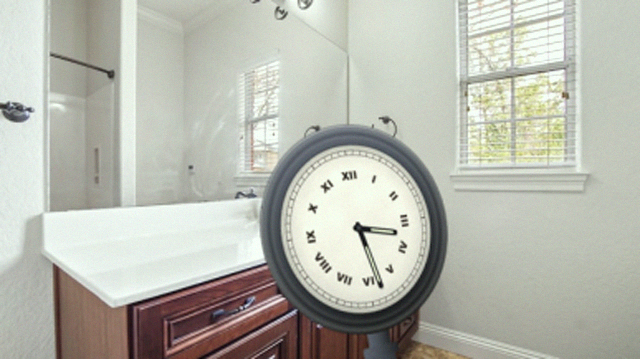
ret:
3:28
